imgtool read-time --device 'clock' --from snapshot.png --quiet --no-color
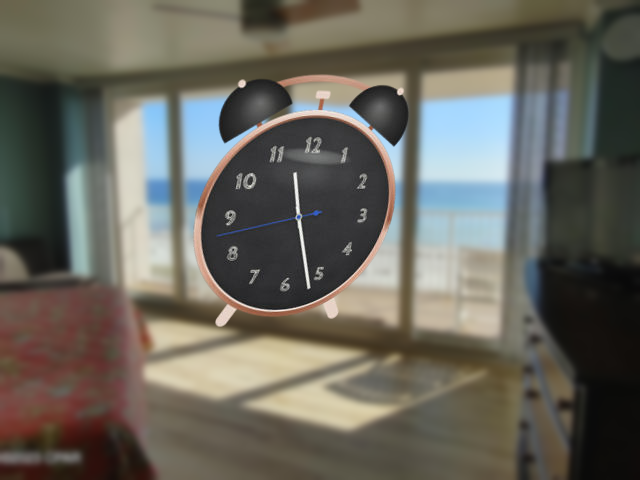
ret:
11:26:43
